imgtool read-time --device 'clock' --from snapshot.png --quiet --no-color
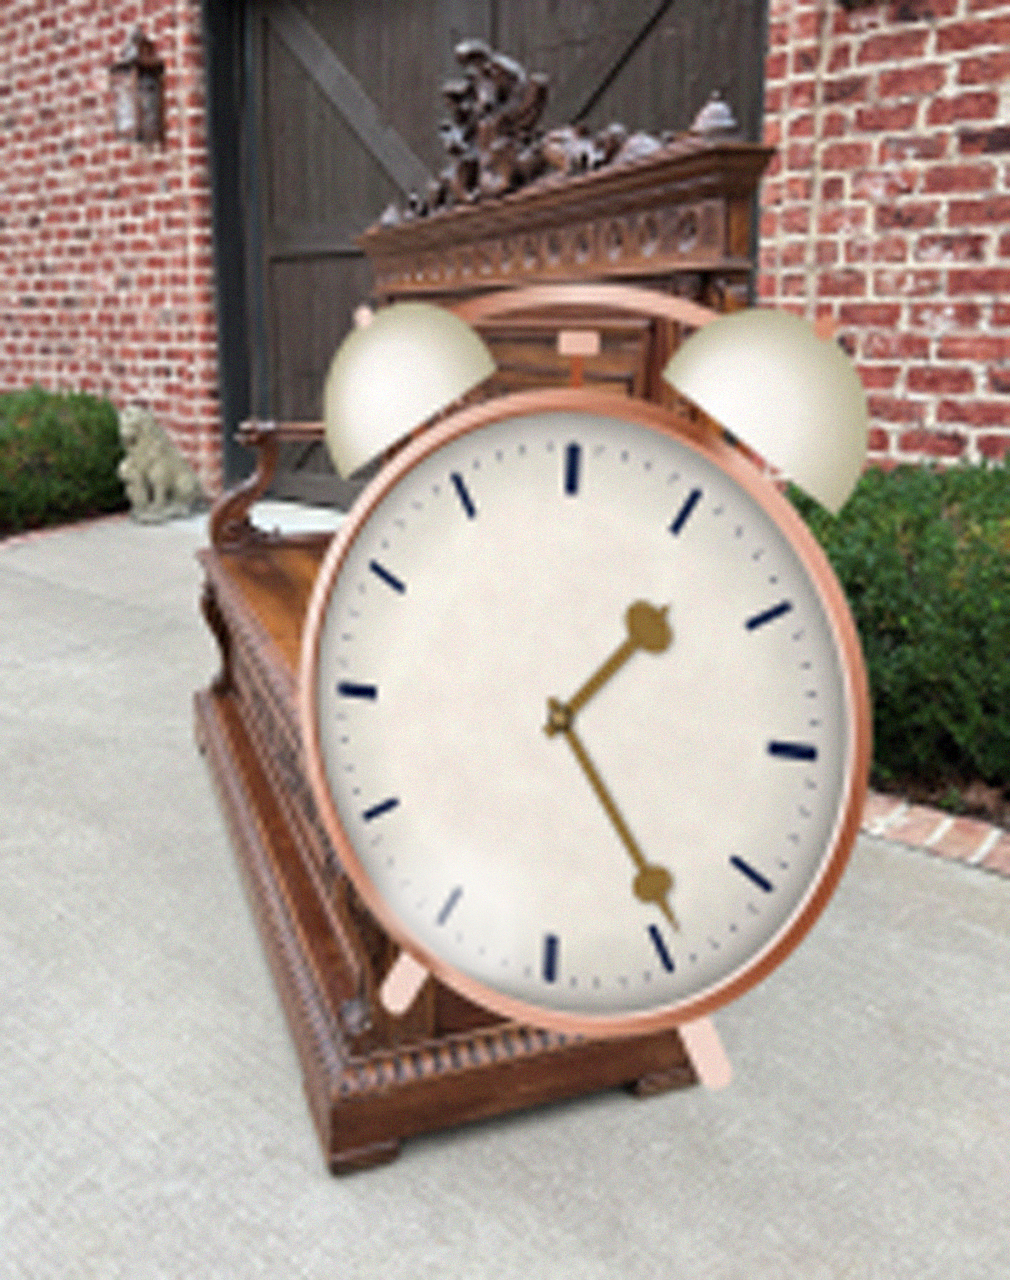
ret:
1:24
